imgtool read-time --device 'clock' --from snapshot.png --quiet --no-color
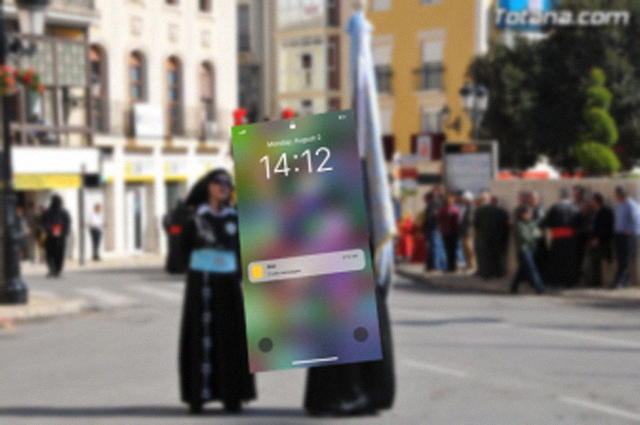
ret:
14:12
